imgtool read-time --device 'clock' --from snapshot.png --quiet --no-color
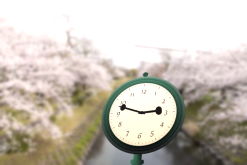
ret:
2:48
